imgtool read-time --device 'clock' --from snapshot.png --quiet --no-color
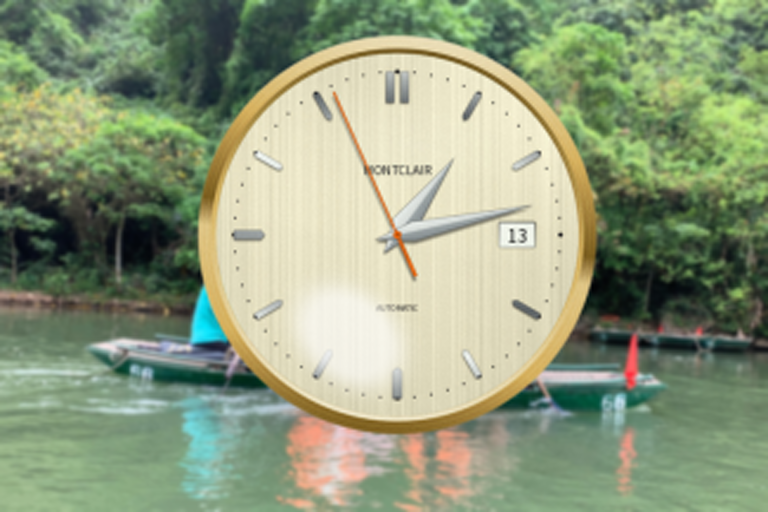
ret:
1:12:56
